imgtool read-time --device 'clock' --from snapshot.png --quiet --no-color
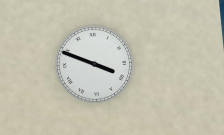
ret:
3:49
